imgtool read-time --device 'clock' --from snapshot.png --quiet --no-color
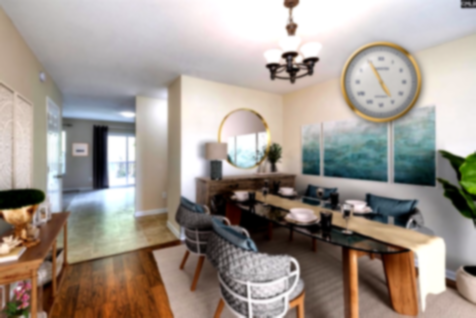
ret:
4:55
